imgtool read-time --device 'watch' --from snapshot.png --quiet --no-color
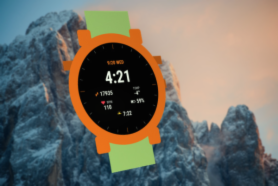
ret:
4:21
